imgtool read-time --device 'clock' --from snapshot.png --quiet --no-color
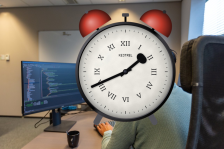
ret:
1:41
